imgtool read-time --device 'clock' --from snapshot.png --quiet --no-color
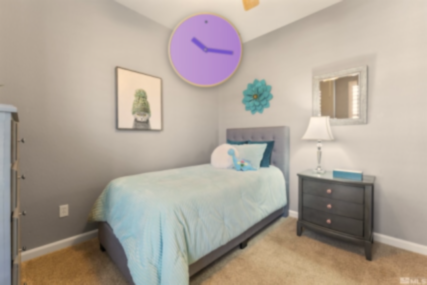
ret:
10:16
